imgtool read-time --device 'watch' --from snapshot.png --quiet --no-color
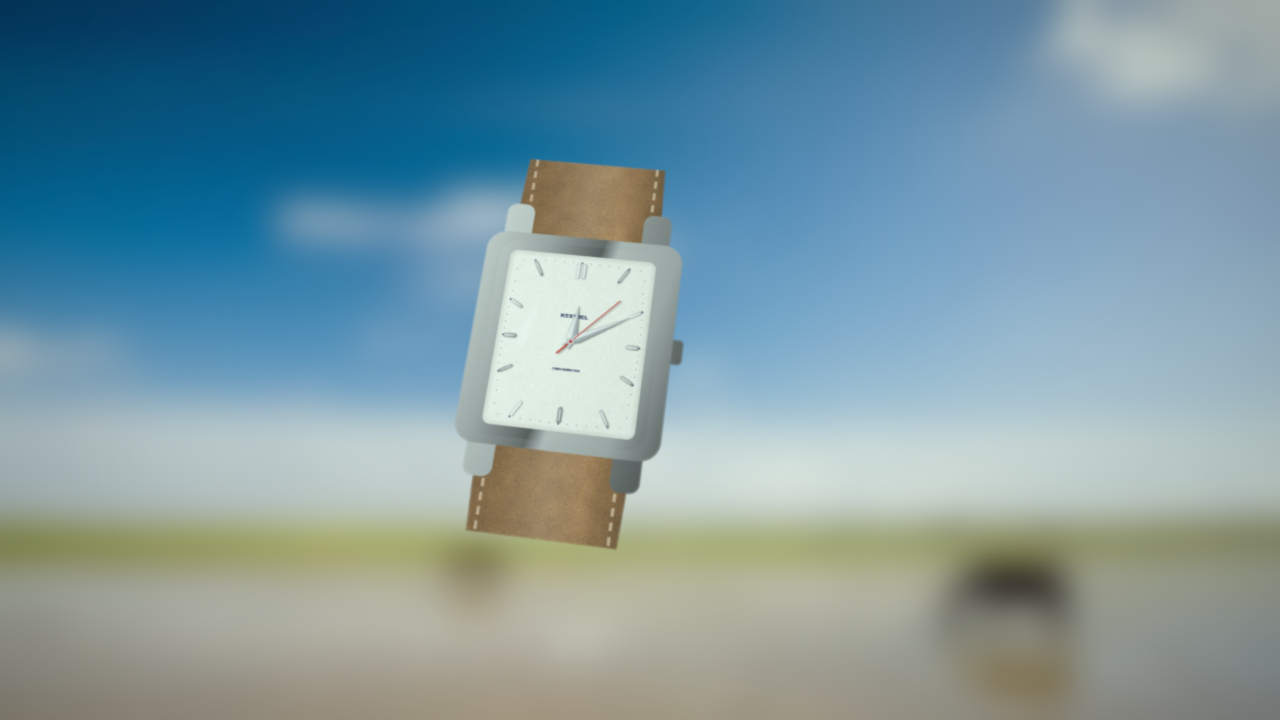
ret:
12:10:07
